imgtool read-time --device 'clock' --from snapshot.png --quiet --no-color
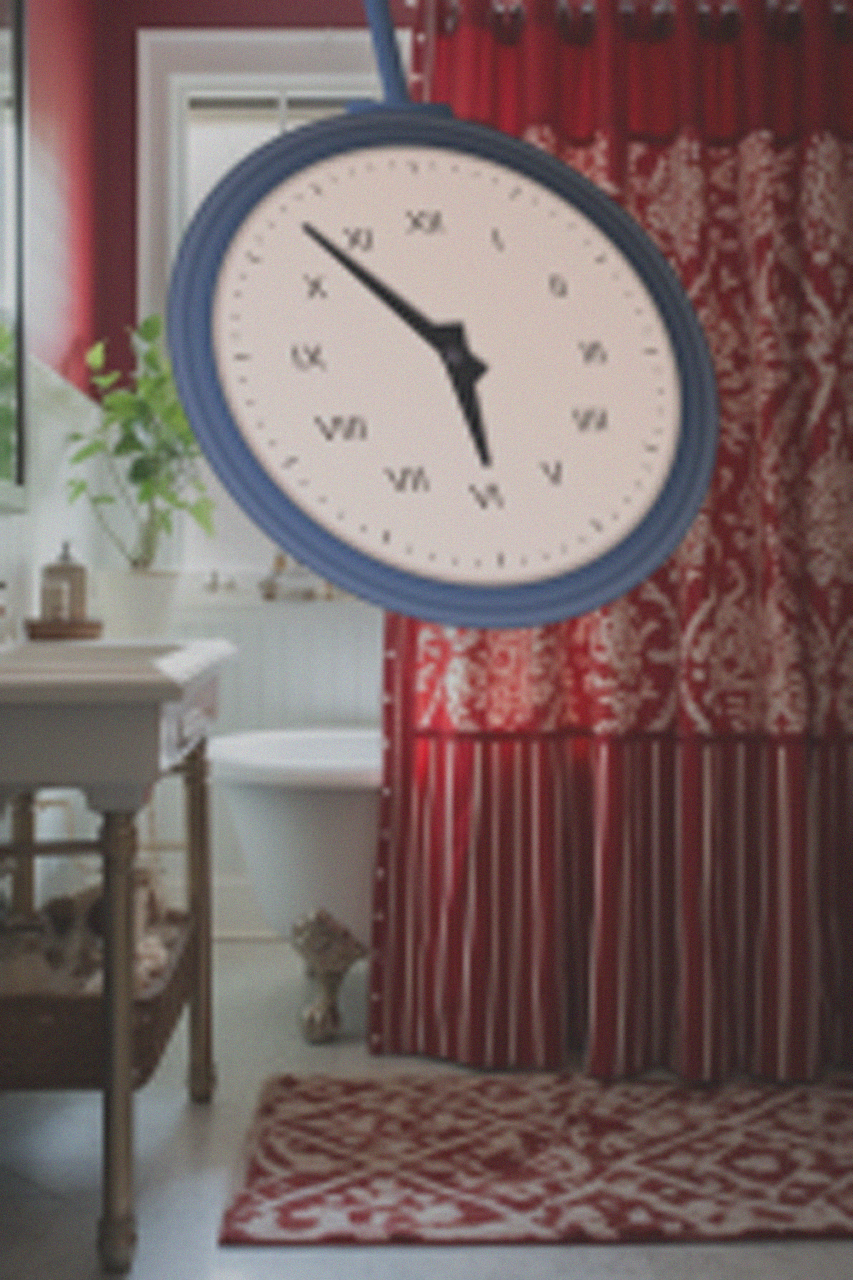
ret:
5:53
